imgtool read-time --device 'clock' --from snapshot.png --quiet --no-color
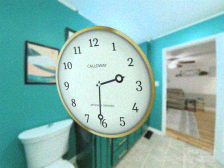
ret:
2:31
